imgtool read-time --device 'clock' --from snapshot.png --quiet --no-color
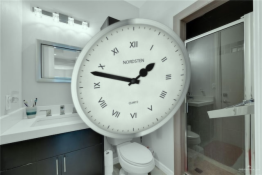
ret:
1:48
